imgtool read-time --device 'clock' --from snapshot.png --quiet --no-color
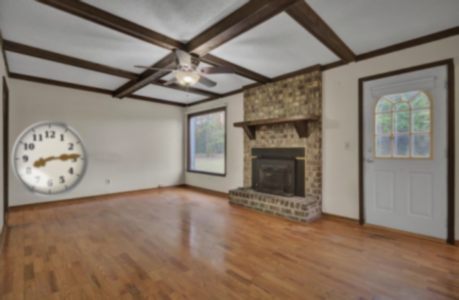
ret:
8:14
